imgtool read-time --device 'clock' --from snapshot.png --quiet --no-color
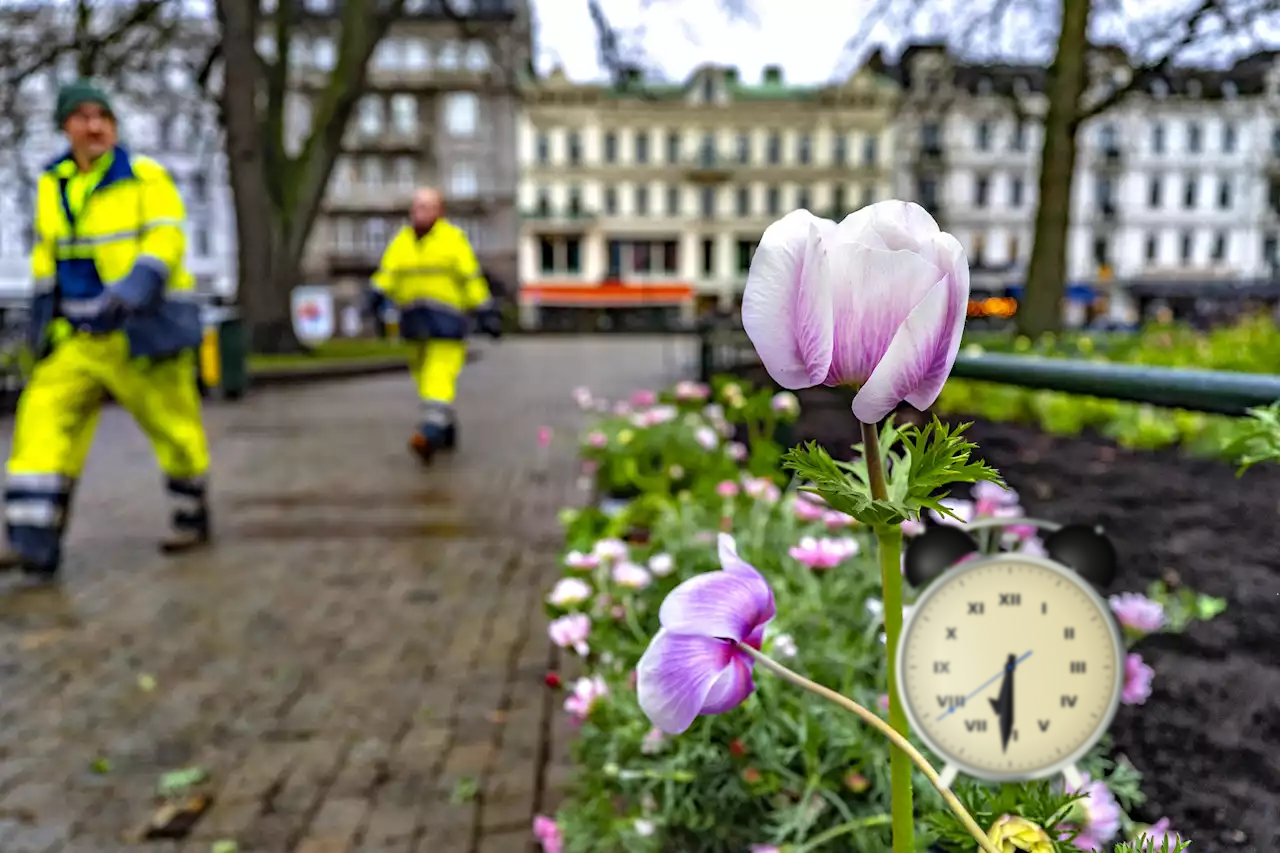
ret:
6:30:39
